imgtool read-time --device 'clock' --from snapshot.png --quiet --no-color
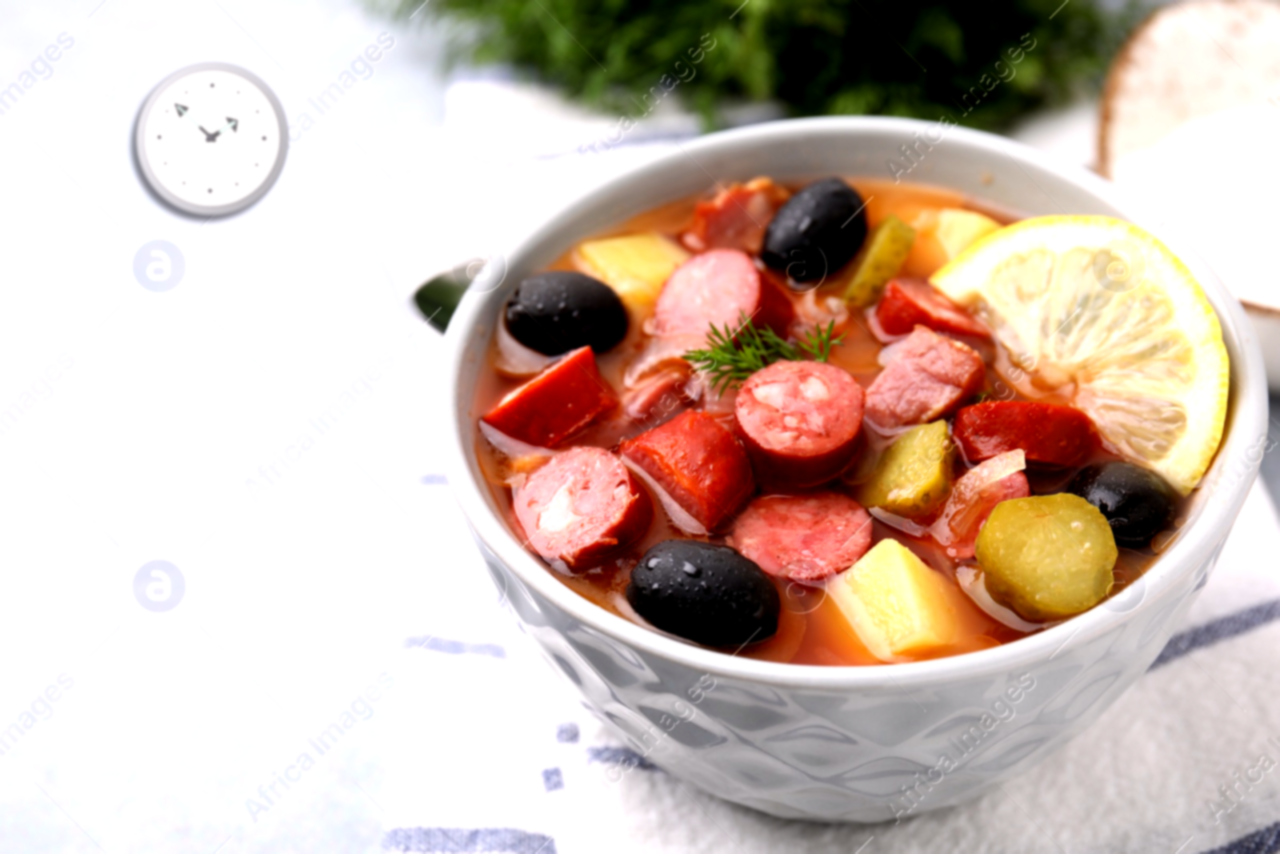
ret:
1:52
